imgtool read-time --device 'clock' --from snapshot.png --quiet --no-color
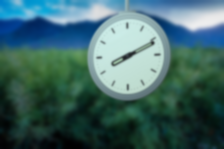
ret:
8:11
